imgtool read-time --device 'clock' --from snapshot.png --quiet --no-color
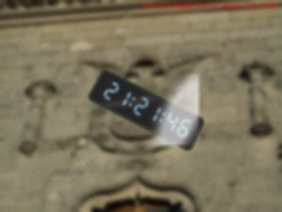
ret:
21:21:46
